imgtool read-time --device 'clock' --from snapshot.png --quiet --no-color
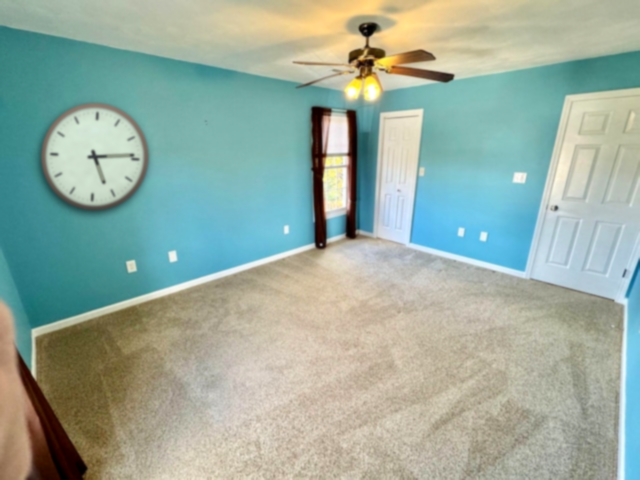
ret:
5:14
